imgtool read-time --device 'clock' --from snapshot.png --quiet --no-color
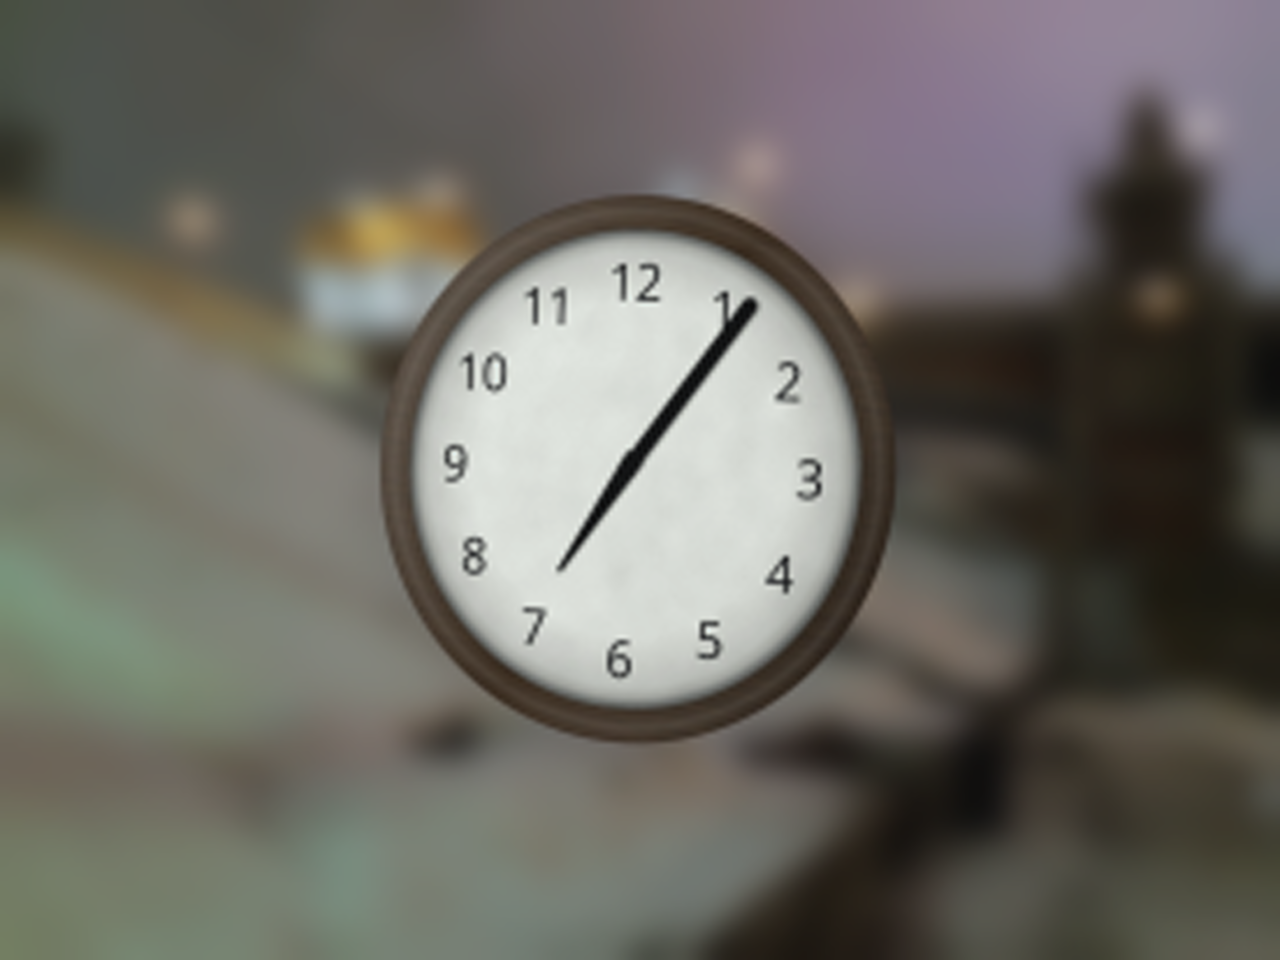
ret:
7:06
